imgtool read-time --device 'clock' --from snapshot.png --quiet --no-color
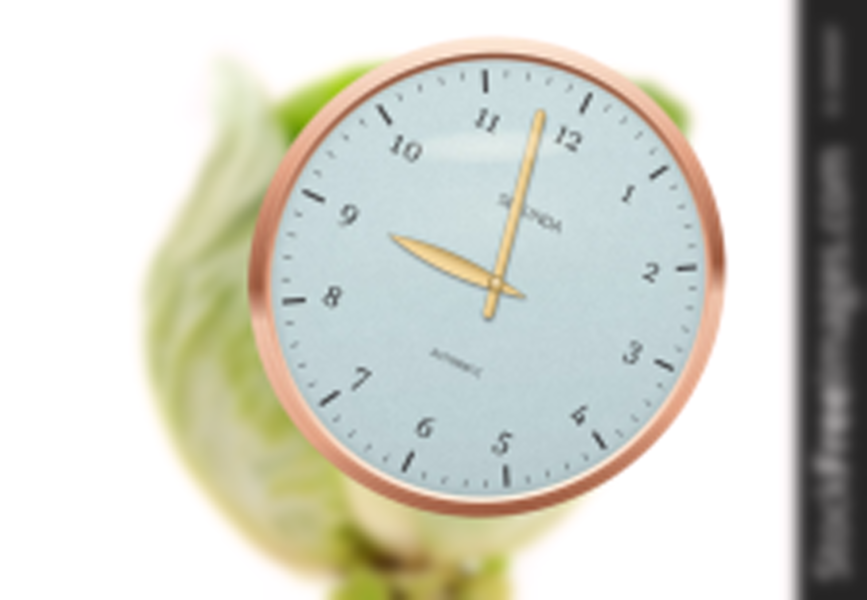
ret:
8:58
